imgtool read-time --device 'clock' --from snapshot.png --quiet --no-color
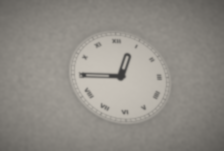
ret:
12:45
